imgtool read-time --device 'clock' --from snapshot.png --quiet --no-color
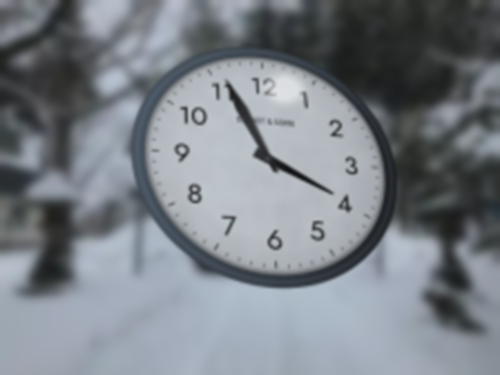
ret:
3:56
